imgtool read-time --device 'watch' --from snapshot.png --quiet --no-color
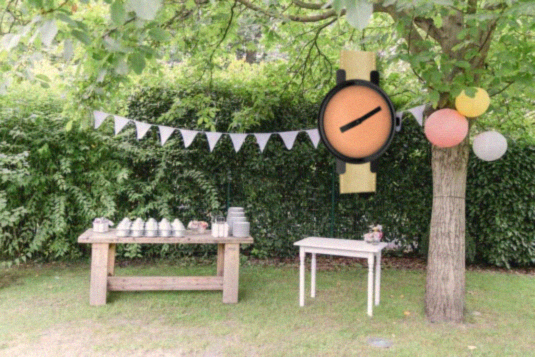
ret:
8:10
